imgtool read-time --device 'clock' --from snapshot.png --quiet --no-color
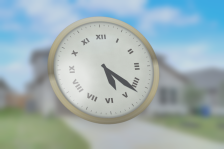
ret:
5:22
